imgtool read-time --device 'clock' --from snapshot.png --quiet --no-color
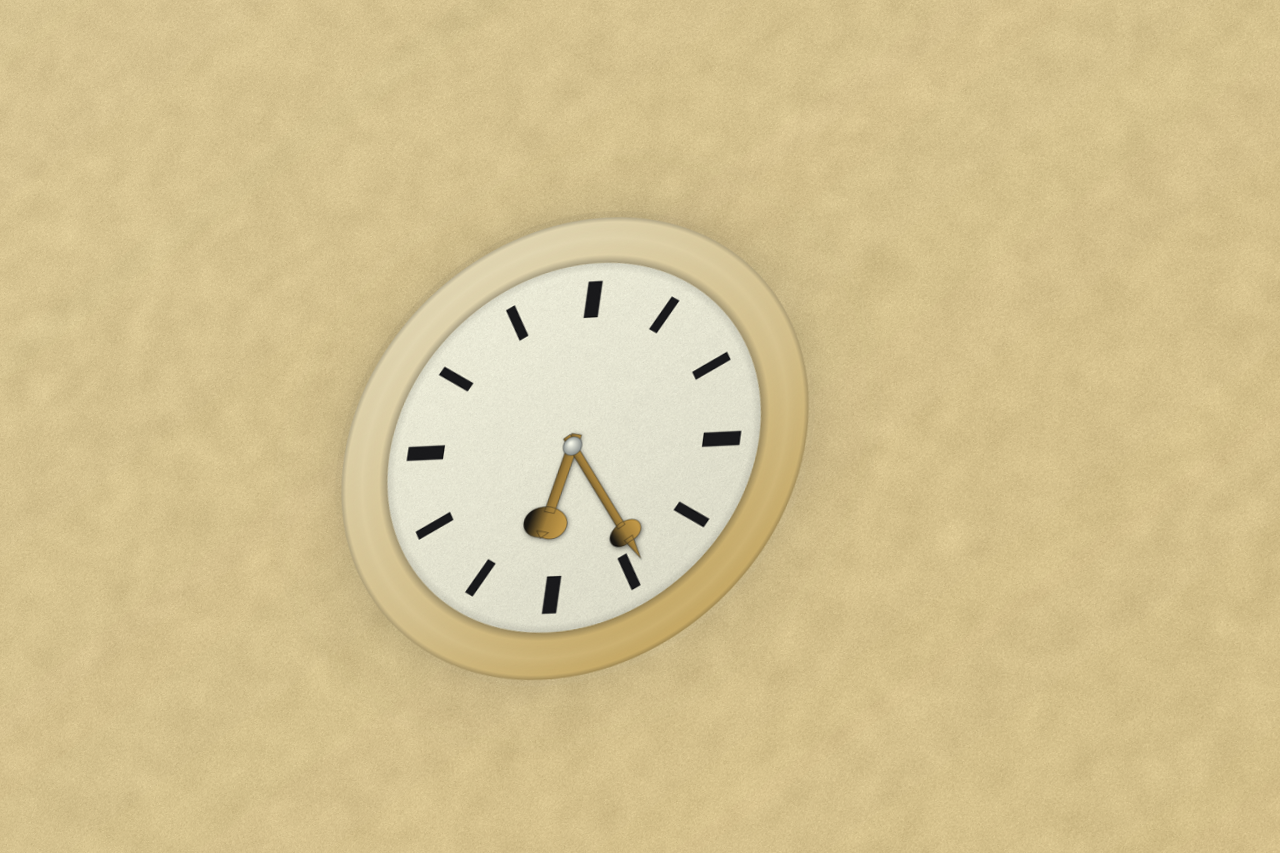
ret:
6:24
